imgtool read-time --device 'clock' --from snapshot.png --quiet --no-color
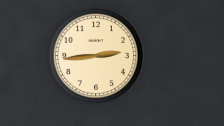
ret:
2:44
